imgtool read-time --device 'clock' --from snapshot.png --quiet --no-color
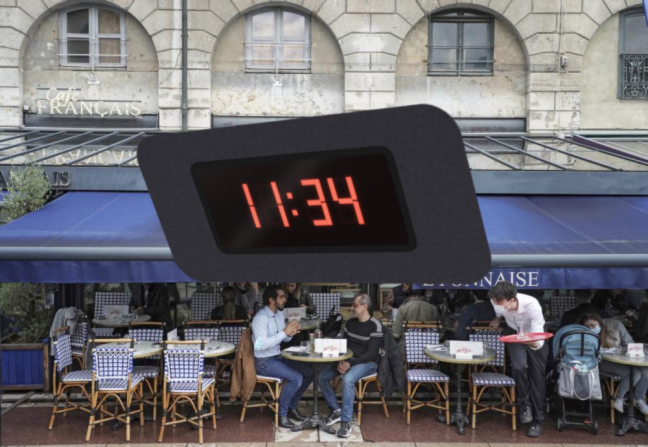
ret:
11:34
